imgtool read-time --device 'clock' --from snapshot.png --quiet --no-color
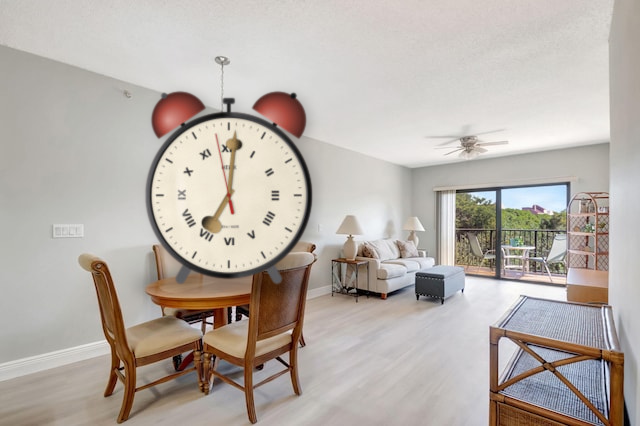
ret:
7:00:58
